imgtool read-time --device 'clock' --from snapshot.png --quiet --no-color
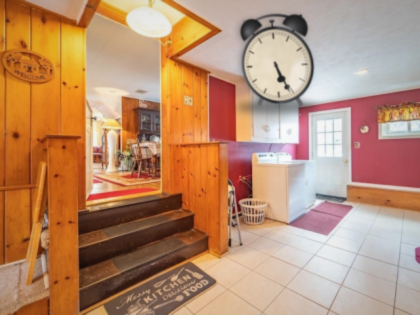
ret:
5:26
